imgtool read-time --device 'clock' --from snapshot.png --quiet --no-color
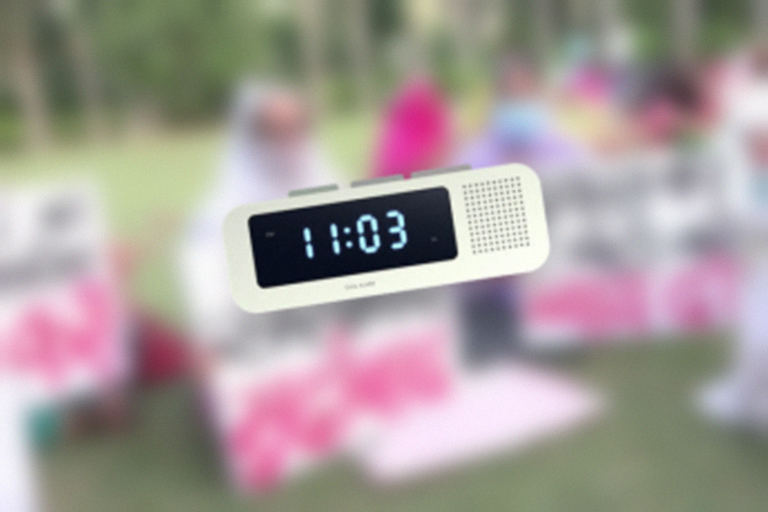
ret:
11:03
